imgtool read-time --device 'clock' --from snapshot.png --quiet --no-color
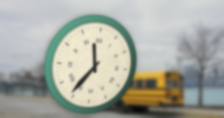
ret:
11:36
